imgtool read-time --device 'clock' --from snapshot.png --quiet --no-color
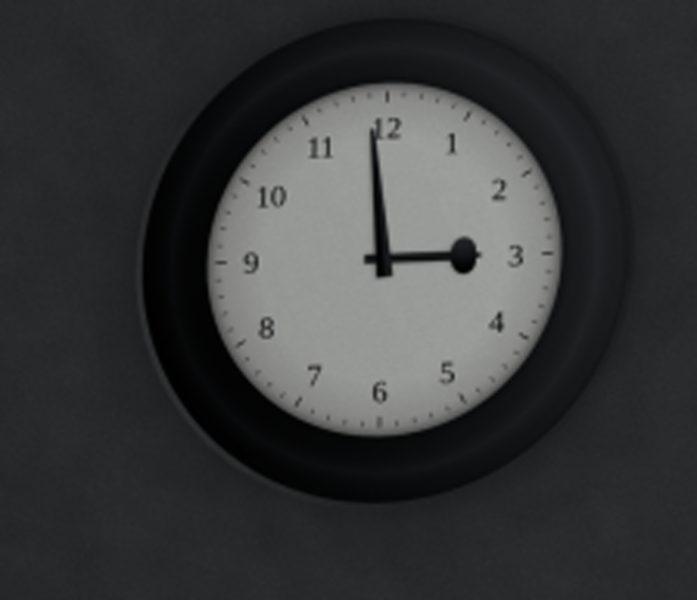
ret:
2:59
